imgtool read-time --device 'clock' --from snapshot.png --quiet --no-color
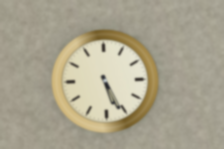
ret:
5:26
